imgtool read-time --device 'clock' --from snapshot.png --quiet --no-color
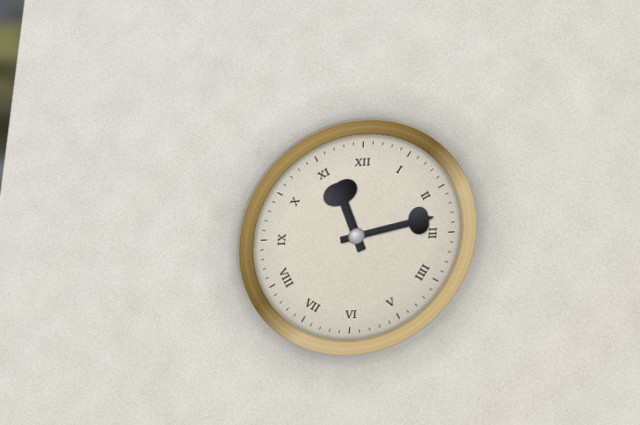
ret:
11:13
